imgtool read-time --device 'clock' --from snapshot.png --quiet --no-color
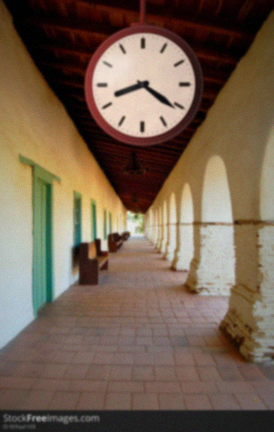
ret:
8:21
